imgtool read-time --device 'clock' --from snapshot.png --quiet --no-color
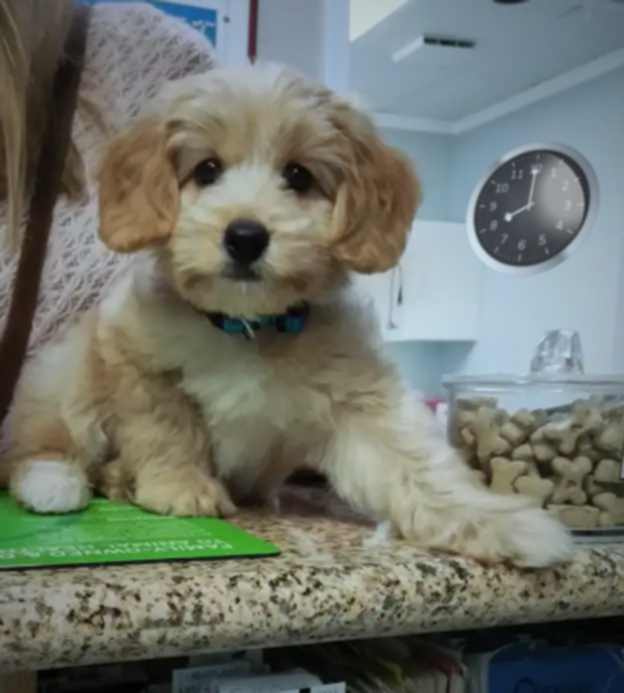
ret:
8:00
